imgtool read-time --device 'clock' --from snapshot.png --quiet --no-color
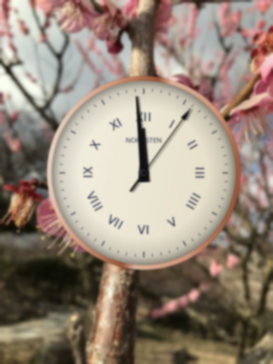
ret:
11:59:06
